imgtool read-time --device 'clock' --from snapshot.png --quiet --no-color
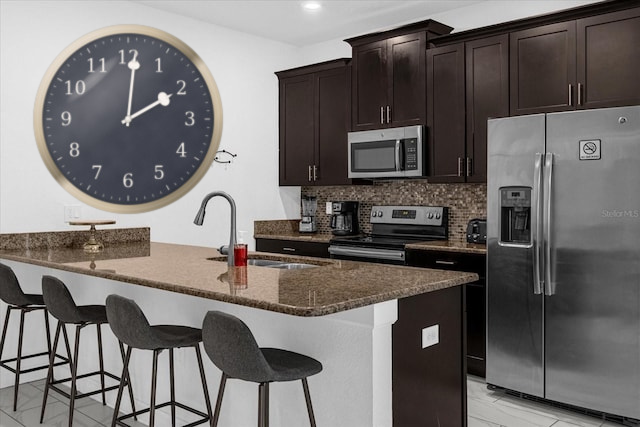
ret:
2:01
